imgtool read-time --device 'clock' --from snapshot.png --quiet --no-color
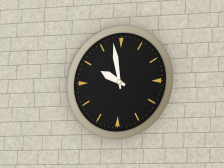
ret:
9:58
